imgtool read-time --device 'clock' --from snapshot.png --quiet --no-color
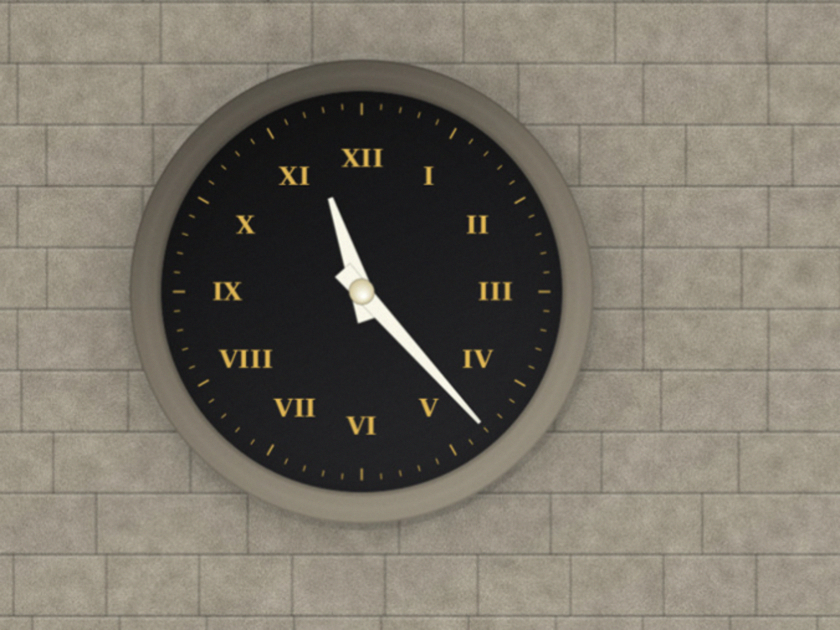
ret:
11:23
